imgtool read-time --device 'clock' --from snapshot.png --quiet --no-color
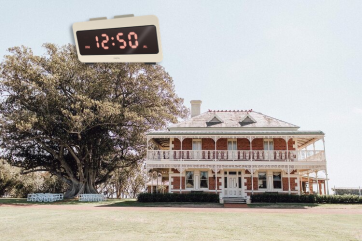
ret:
12:50
